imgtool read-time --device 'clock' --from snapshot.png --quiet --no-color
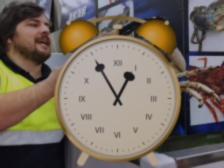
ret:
12:55
